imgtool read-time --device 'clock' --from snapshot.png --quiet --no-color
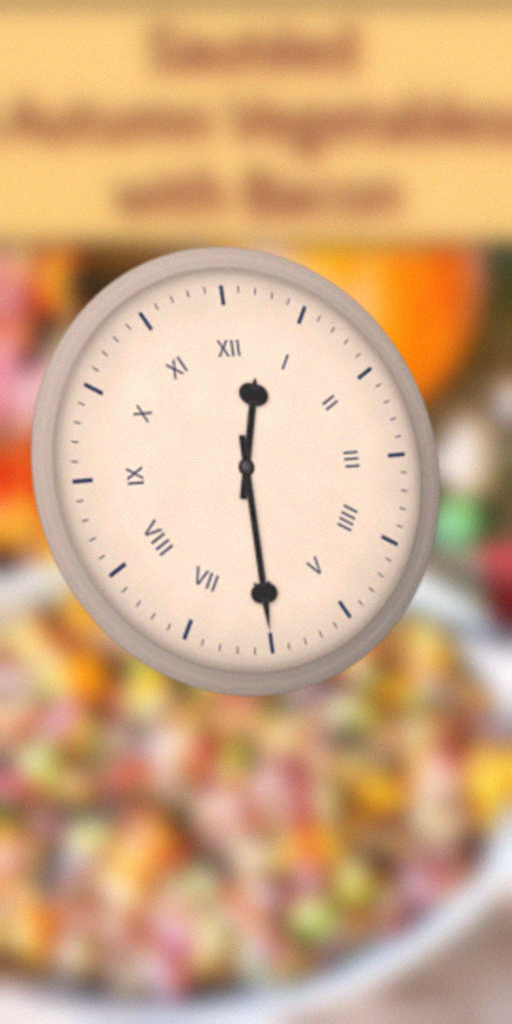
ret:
12:30
